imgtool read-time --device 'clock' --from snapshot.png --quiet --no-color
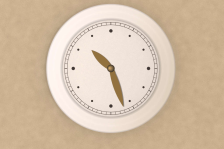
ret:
10:27
